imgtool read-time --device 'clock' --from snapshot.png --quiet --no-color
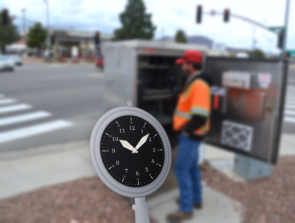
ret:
10:08
